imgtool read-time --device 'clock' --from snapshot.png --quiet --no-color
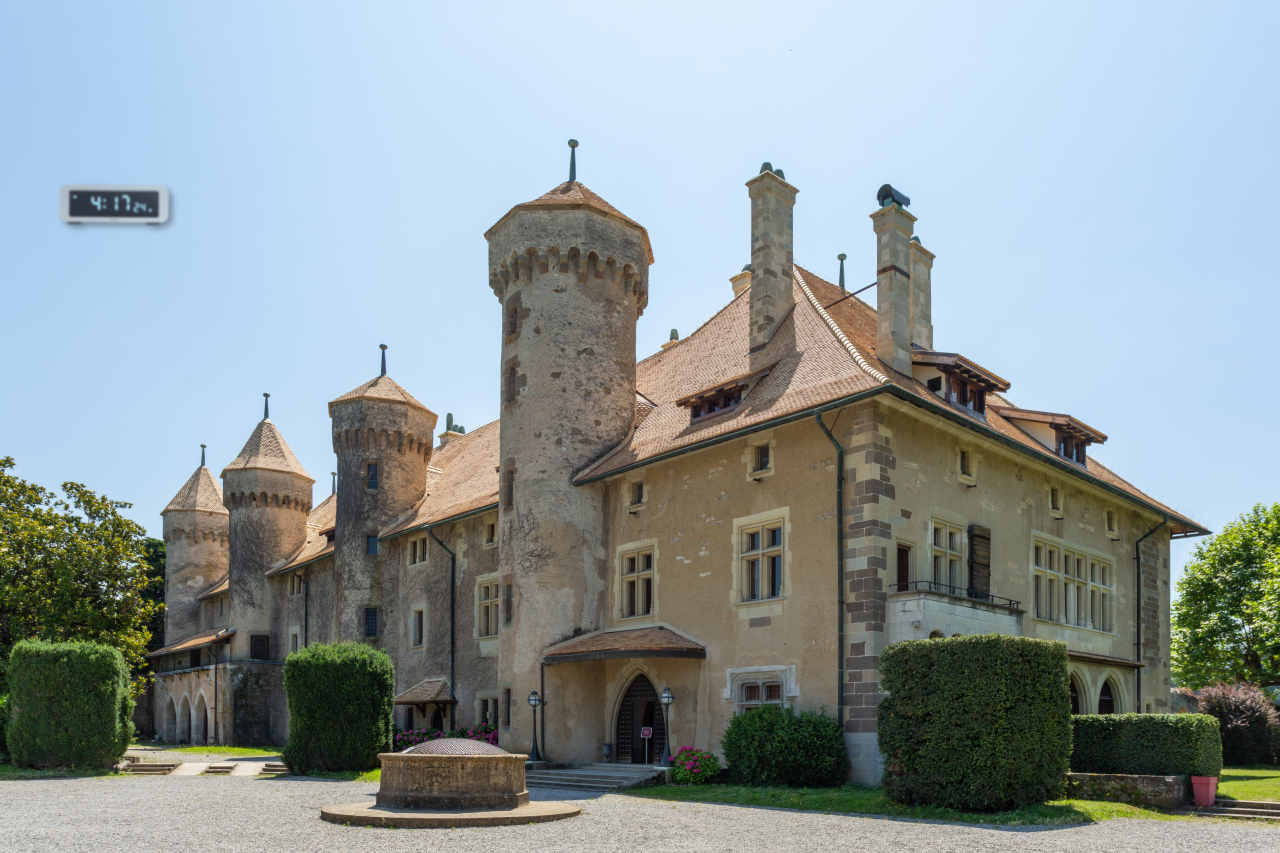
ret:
4:17
